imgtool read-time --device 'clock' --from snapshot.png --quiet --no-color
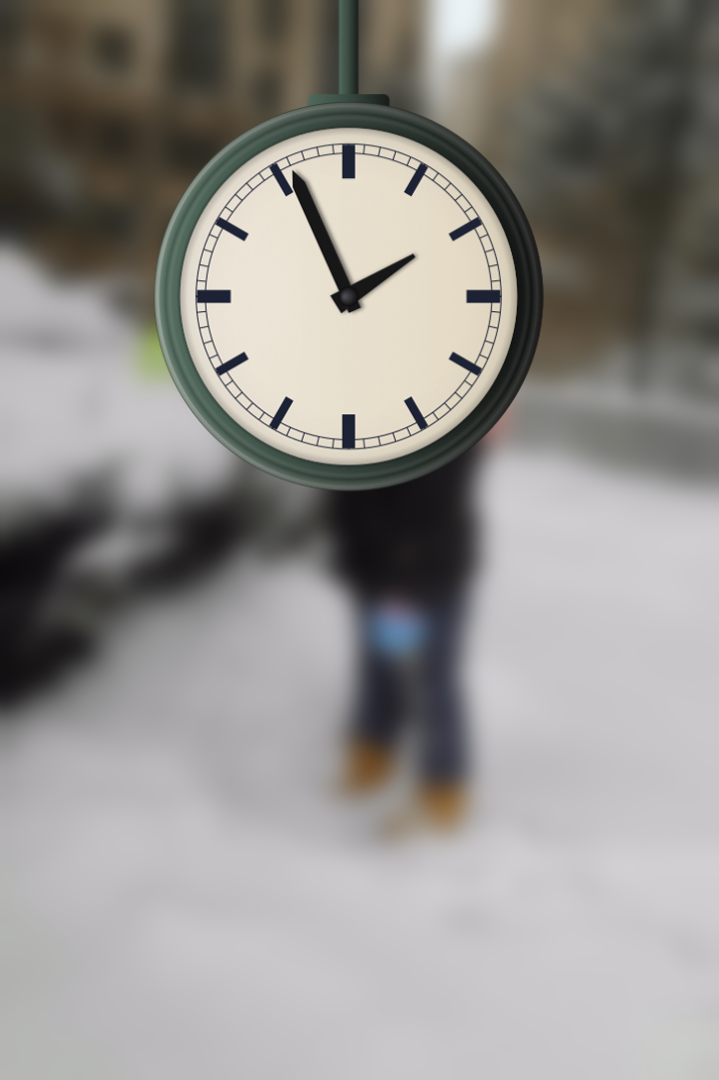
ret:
1:56
